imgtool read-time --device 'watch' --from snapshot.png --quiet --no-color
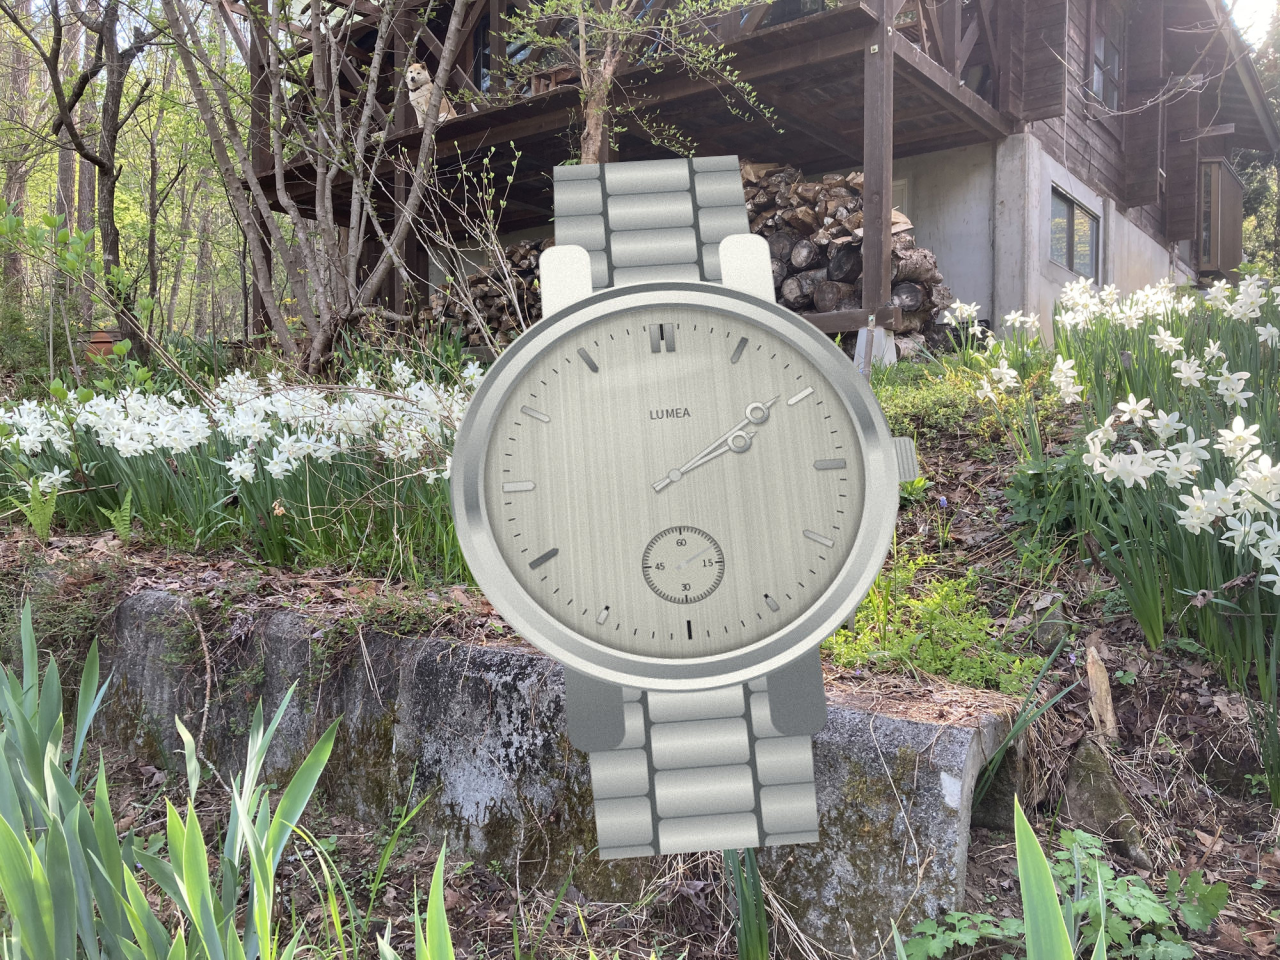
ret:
2:09:10
